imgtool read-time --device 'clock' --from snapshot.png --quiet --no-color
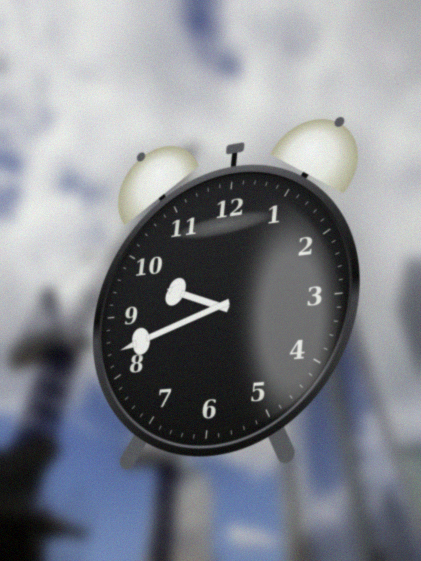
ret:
9:42
